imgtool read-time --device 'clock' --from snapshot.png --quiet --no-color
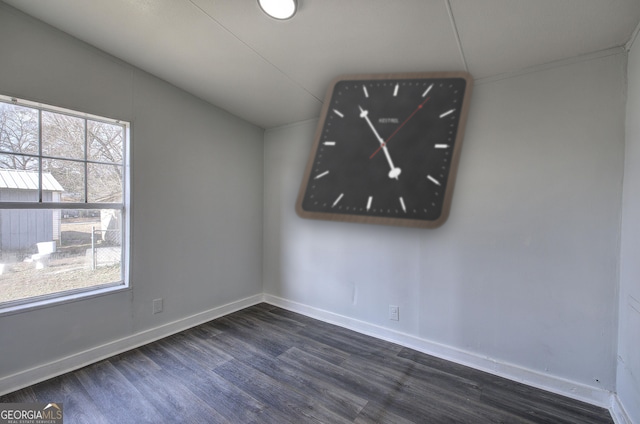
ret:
4:53:06
